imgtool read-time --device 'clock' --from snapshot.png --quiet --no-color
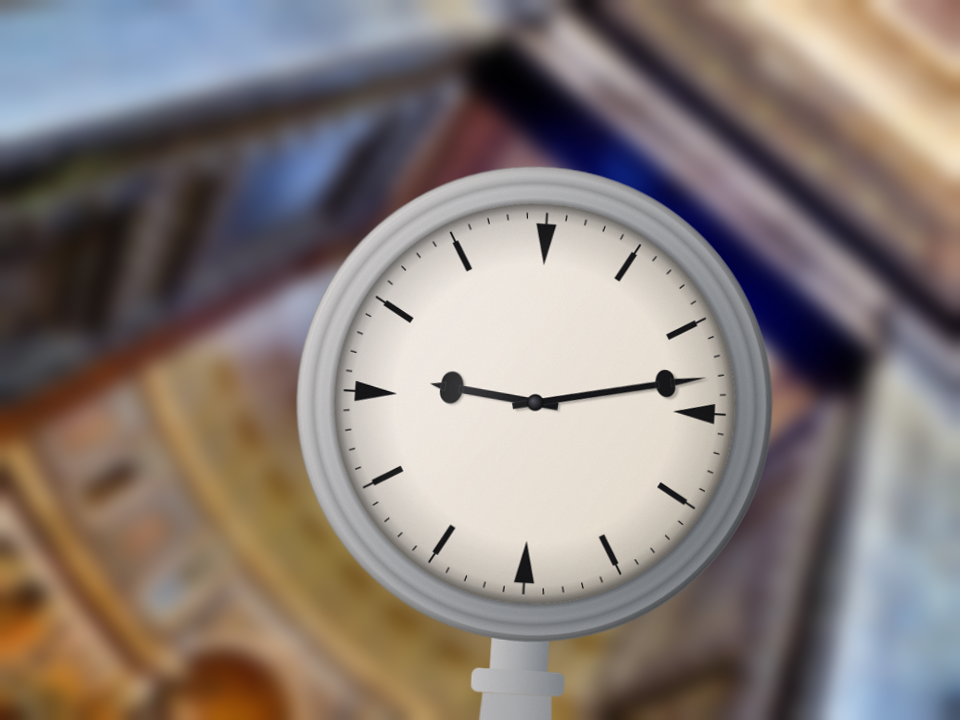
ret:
9:13
